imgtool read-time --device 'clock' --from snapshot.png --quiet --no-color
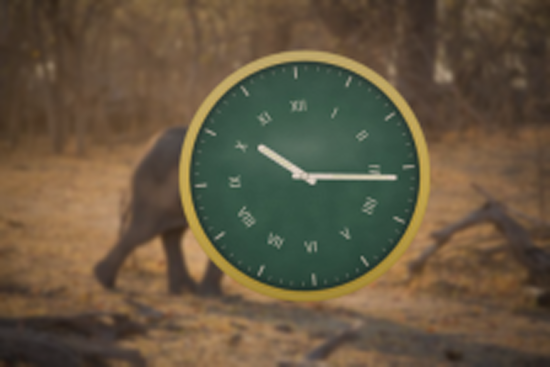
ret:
10:16
